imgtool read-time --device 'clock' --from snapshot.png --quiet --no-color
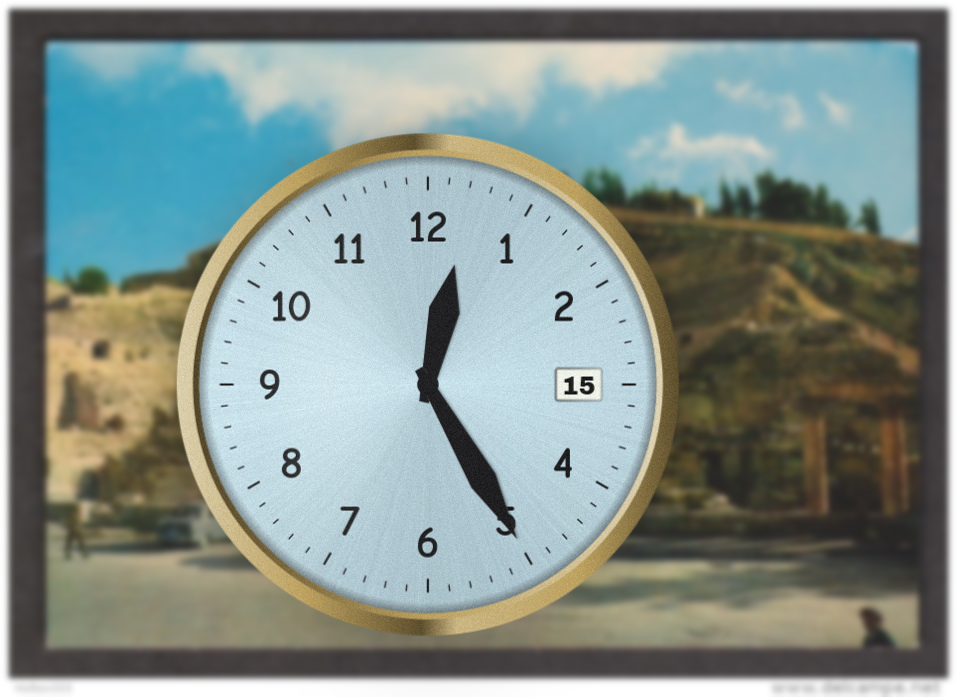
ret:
12:25
